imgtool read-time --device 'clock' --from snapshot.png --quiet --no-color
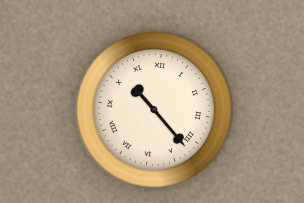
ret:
10:22
